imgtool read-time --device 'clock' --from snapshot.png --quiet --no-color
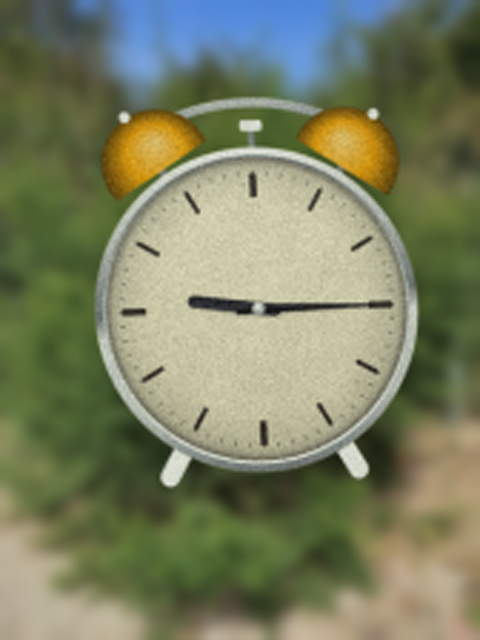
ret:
9:15
